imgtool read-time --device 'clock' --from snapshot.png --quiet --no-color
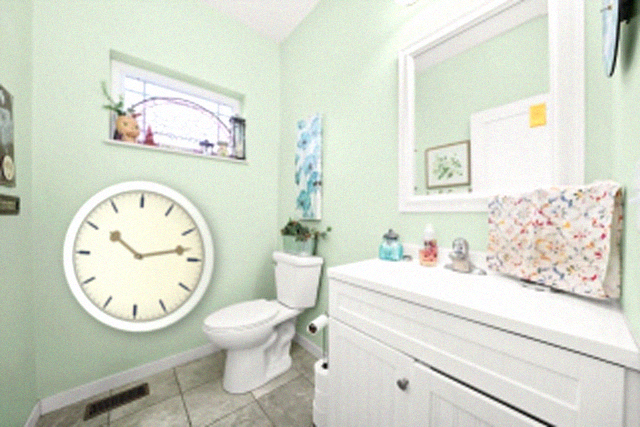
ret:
10:13
